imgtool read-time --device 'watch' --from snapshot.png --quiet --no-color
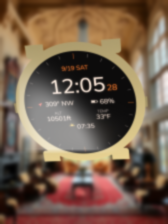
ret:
12:05
